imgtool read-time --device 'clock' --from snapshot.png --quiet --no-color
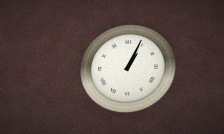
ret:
1:04
